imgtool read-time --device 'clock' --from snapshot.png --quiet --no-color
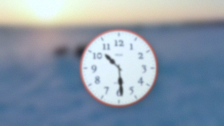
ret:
10:29
